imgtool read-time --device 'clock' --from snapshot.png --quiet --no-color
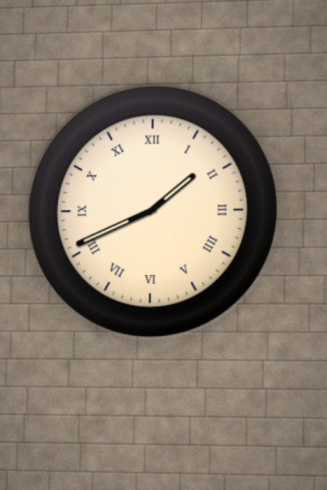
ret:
1:41
